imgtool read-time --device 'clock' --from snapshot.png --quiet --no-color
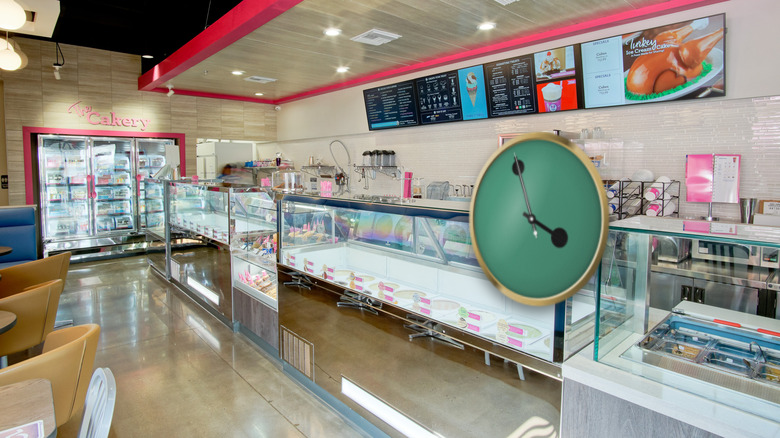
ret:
3:56:57
